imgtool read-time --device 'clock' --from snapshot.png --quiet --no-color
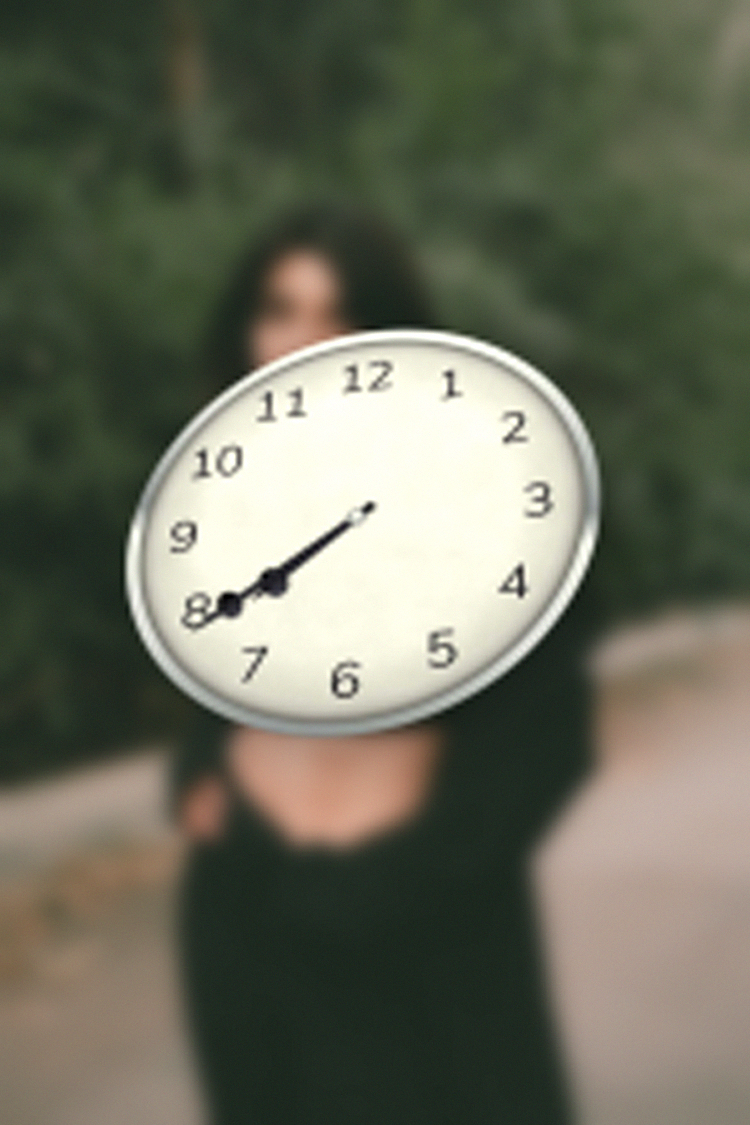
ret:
7:39
